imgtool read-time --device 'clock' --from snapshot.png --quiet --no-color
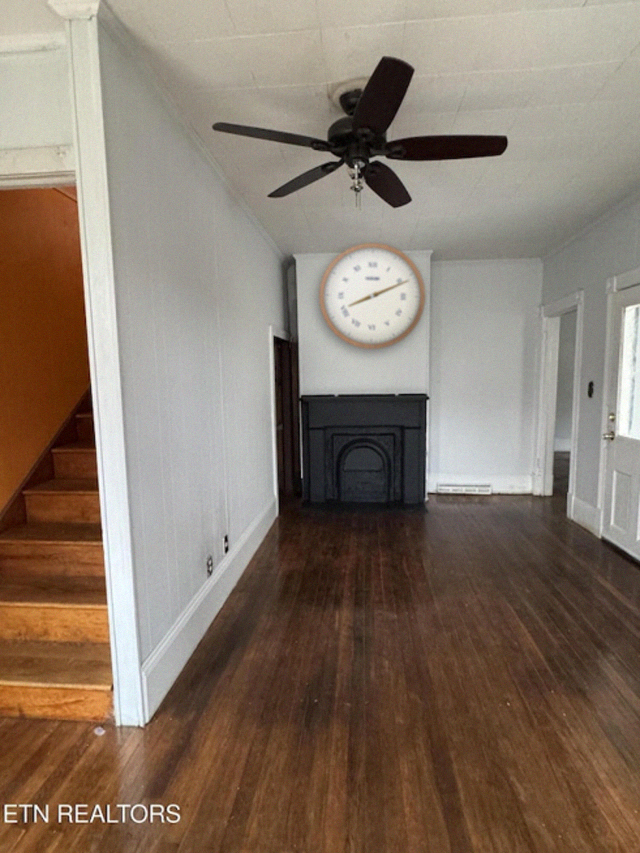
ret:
8:11
